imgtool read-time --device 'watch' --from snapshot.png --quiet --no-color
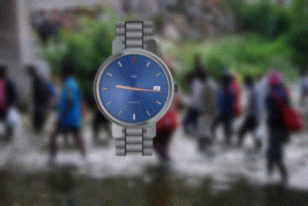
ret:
9:16
